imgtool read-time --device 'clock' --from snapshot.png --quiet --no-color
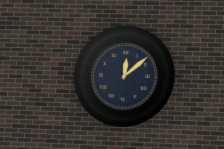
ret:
12:08
